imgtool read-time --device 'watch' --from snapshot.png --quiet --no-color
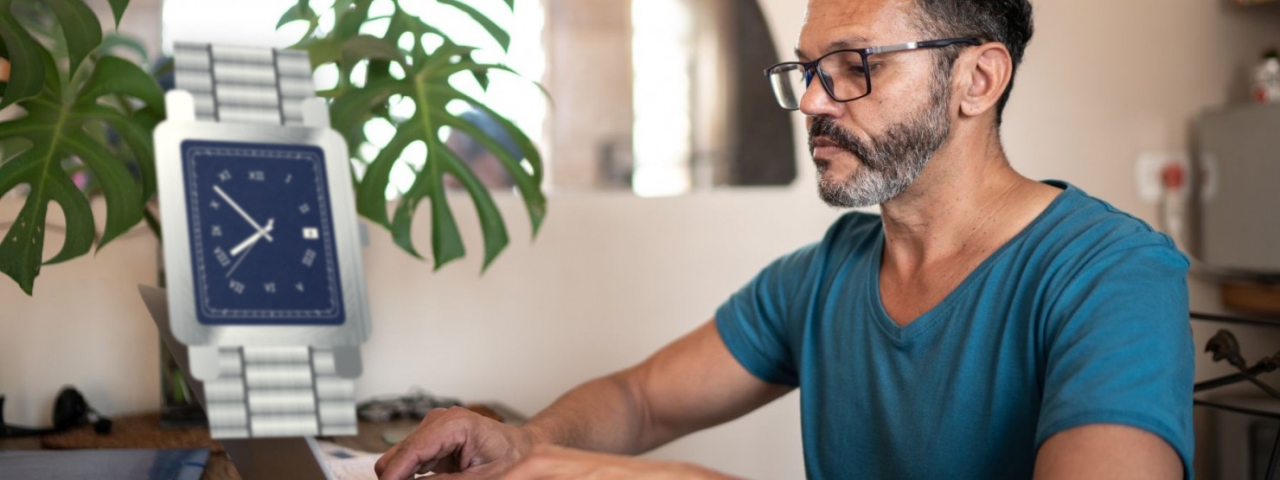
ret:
7:52:37
